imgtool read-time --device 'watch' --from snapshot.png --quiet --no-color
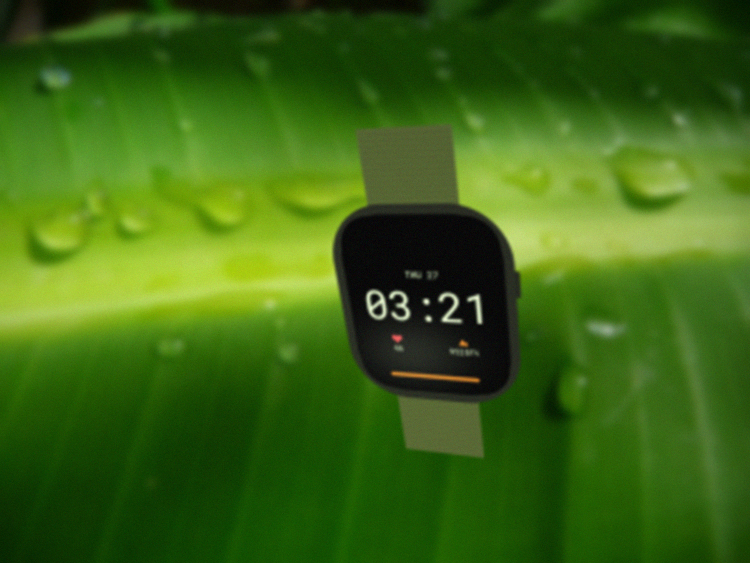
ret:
3:21
